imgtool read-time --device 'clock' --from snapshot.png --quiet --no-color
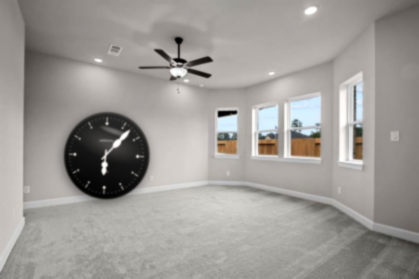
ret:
6:07
